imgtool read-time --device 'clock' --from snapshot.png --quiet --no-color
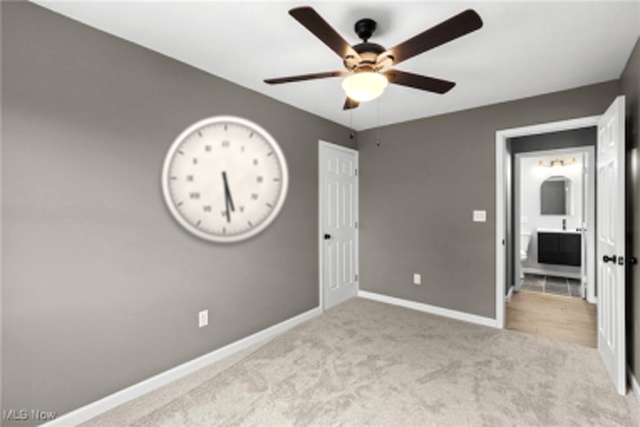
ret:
5:29
